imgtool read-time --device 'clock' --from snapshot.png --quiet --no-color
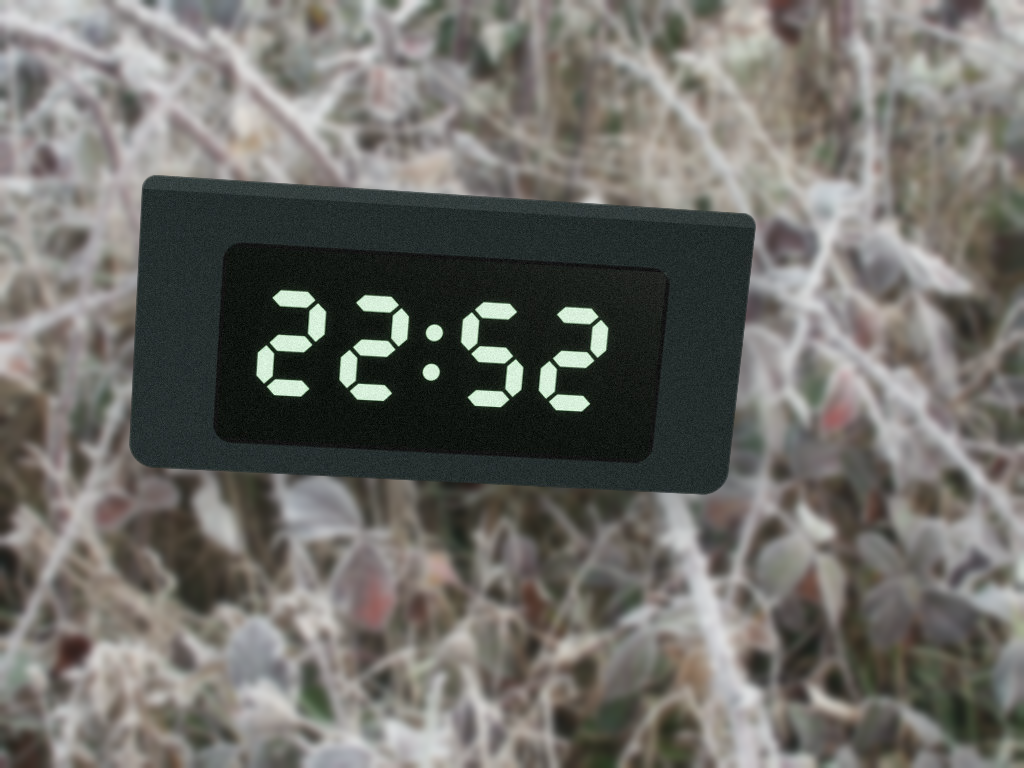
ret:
22:52
